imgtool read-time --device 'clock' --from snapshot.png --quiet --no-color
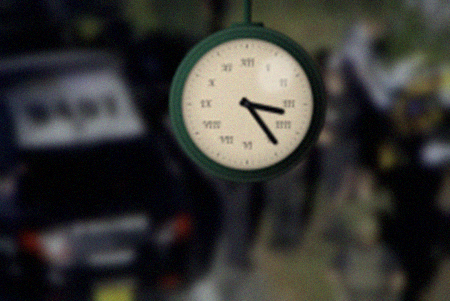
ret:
3:24
